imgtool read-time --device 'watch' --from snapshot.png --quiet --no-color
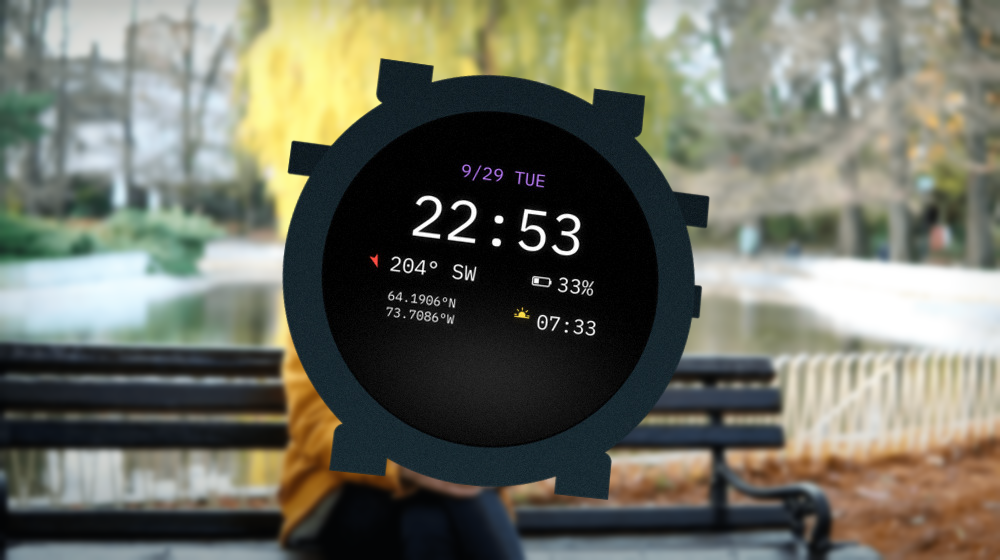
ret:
22:53
